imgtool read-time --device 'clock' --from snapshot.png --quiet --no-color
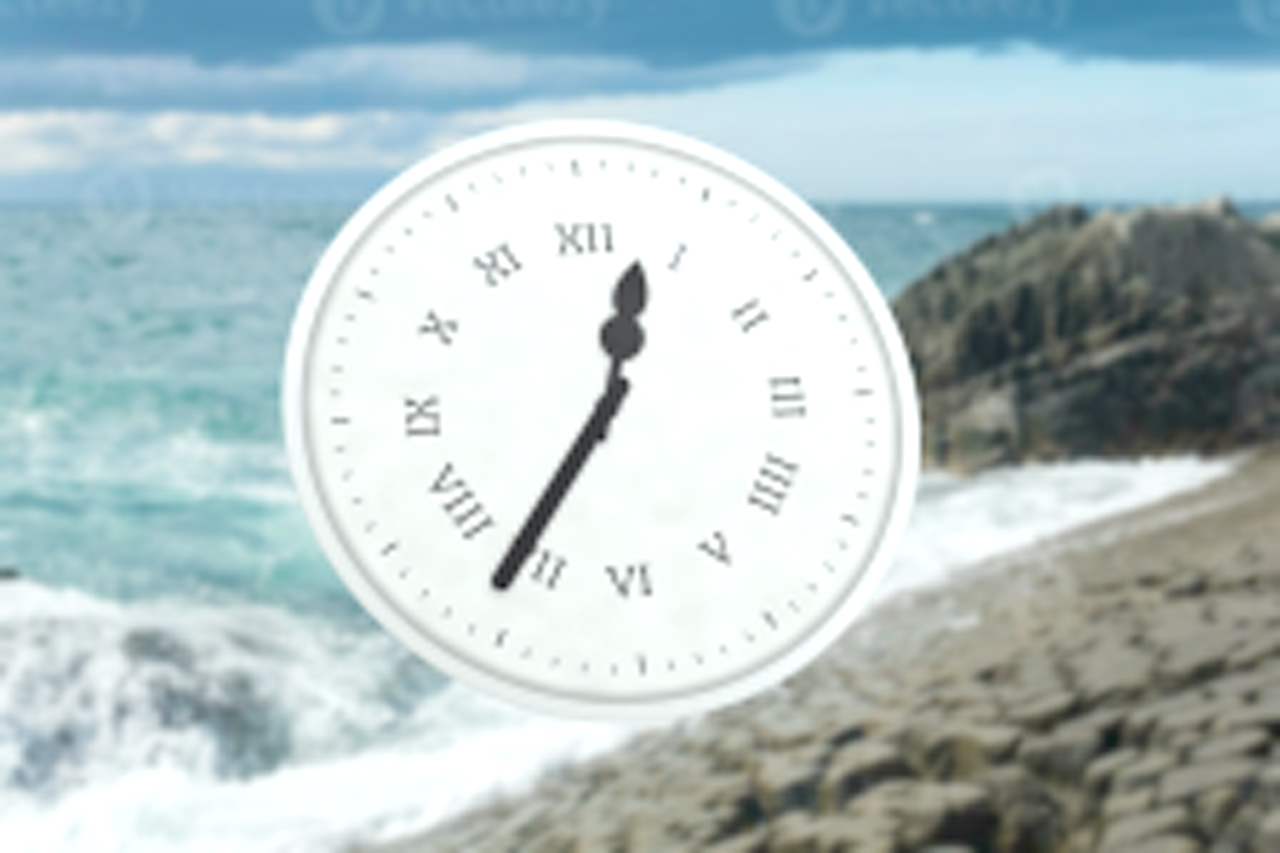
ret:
12:36
